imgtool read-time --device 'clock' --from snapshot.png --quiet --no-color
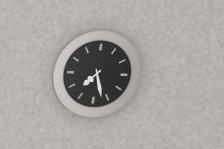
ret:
7:27
